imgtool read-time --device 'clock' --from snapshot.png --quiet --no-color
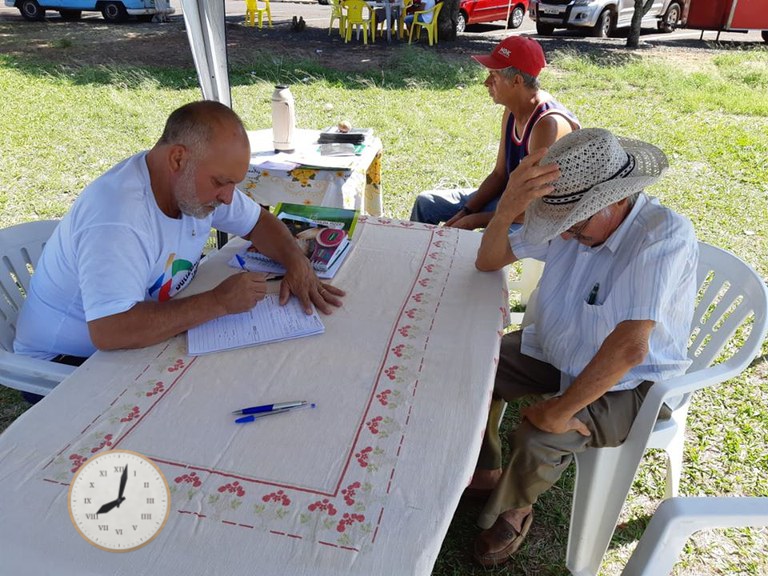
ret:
8:02
